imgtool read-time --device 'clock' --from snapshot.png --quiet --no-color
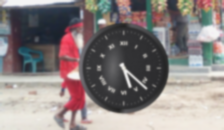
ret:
5:22
